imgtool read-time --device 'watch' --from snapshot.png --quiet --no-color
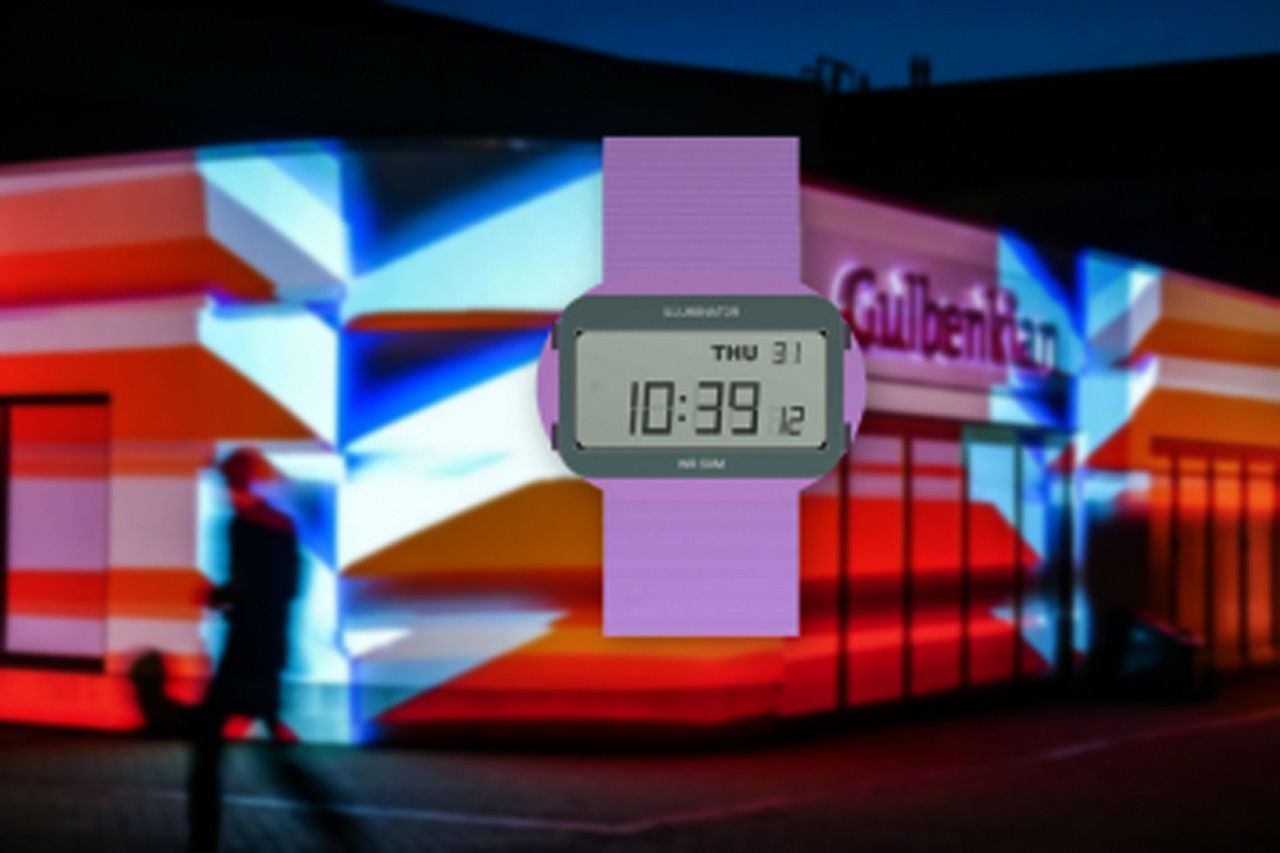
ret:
10:39:12
